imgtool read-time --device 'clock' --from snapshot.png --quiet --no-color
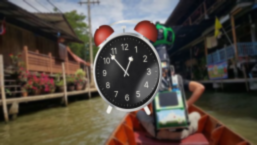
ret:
12:53
